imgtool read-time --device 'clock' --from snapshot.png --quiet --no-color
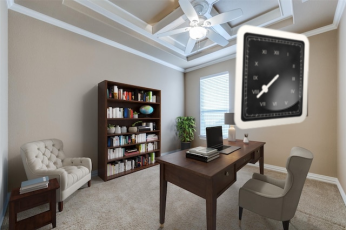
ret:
7:38
